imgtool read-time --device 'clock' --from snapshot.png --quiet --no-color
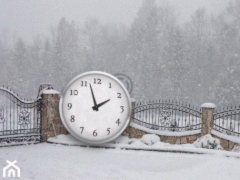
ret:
1:57
